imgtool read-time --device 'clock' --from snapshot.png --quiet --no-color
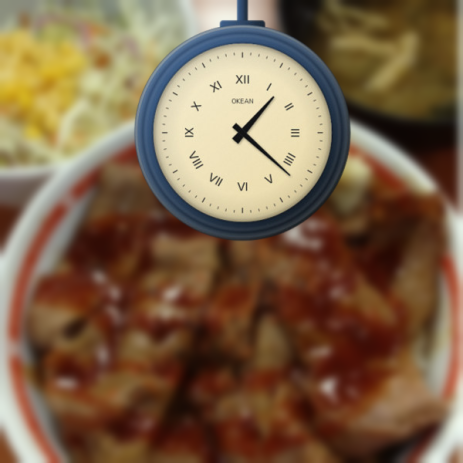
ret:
1:22
